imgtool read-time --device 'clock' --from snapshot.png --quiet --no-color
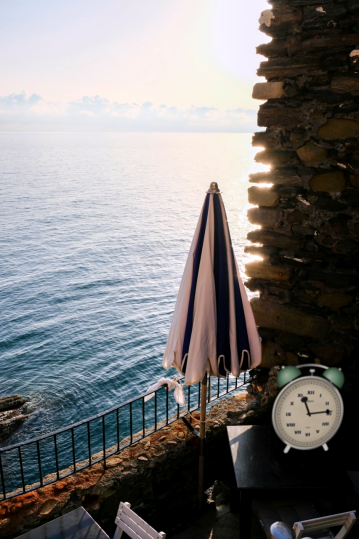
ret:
11:14
